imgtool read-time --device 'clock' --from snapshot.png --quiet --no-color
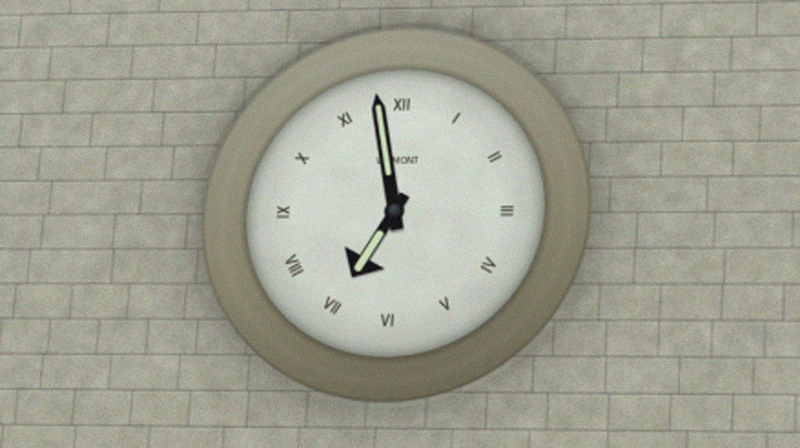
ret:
6:58
